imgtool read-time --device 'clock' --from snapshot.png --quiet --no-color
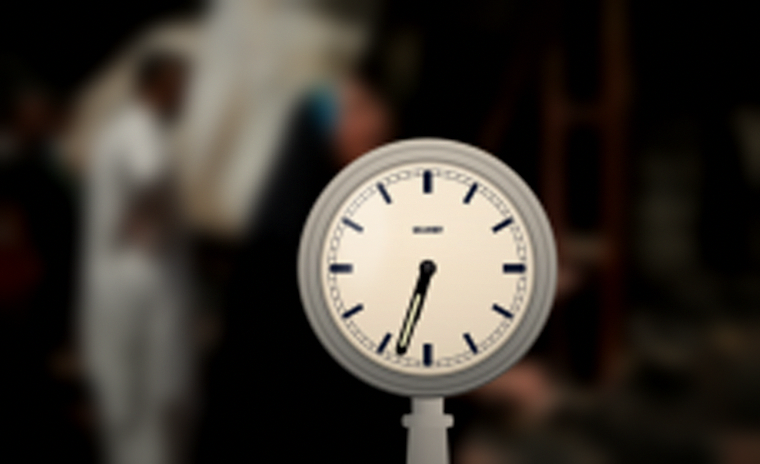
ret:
6:33
